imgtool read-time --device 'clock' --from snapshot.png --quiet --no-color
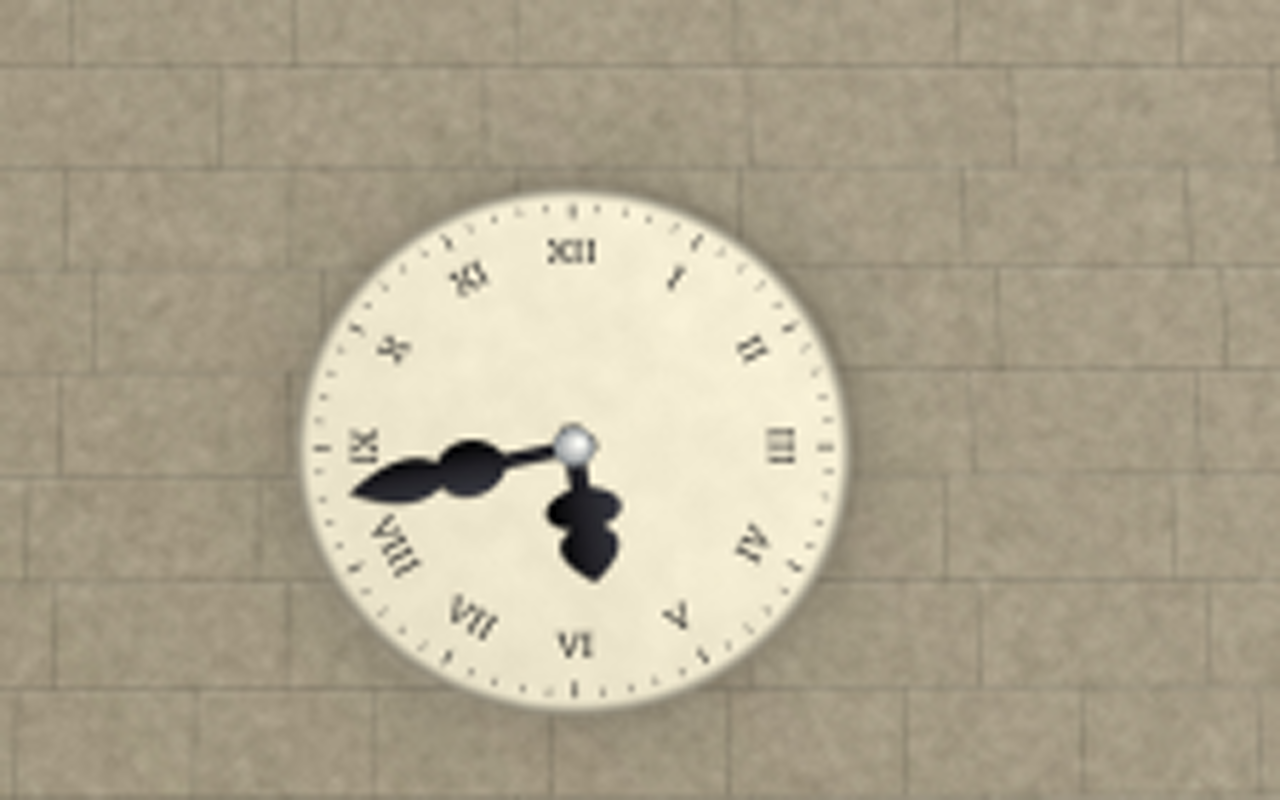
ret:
5:43
